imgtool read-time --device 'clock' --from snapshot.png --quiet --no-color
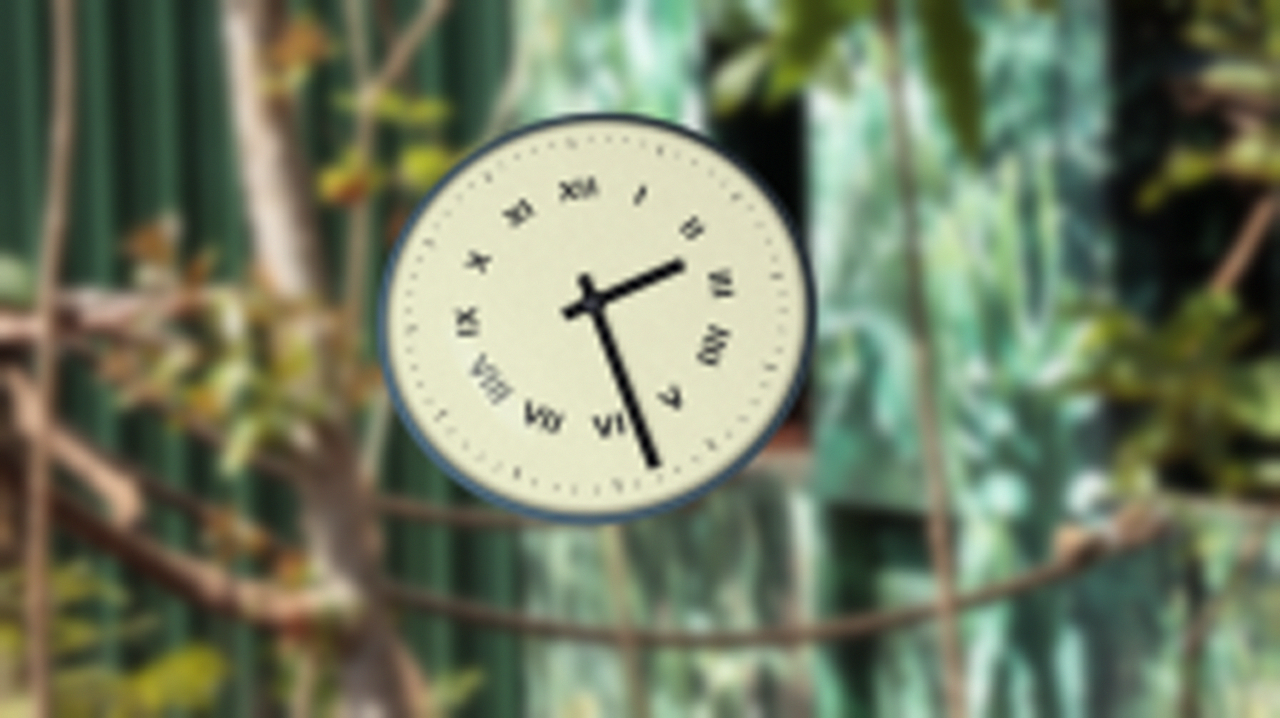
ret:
2:28
